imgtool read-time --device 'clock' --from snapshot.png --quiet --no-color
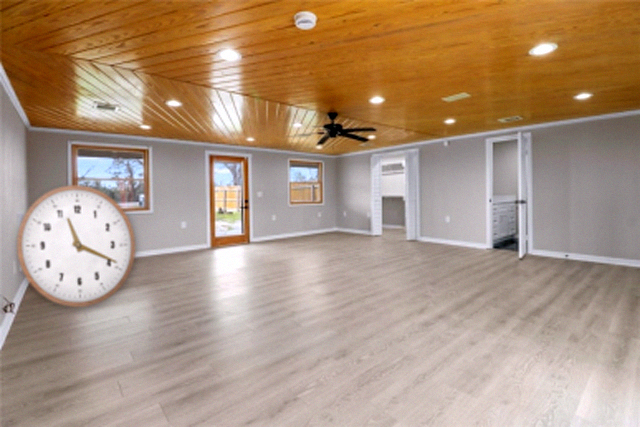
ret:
11:19
